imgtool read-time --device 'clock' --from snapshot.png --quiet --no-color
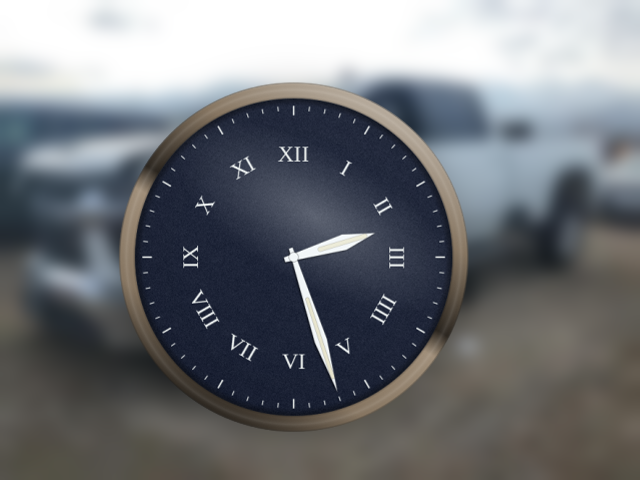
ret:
2:27
